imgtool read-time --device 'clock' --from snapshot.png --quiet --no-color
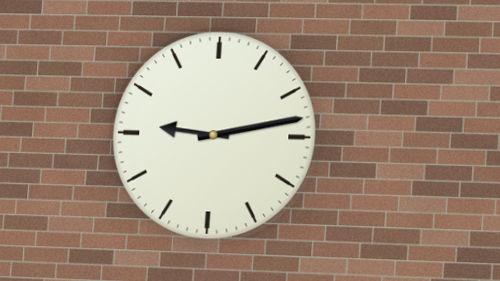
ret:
9:13
